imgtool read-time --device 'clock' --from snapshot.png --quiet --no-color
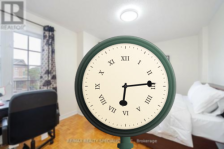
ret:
6:14
